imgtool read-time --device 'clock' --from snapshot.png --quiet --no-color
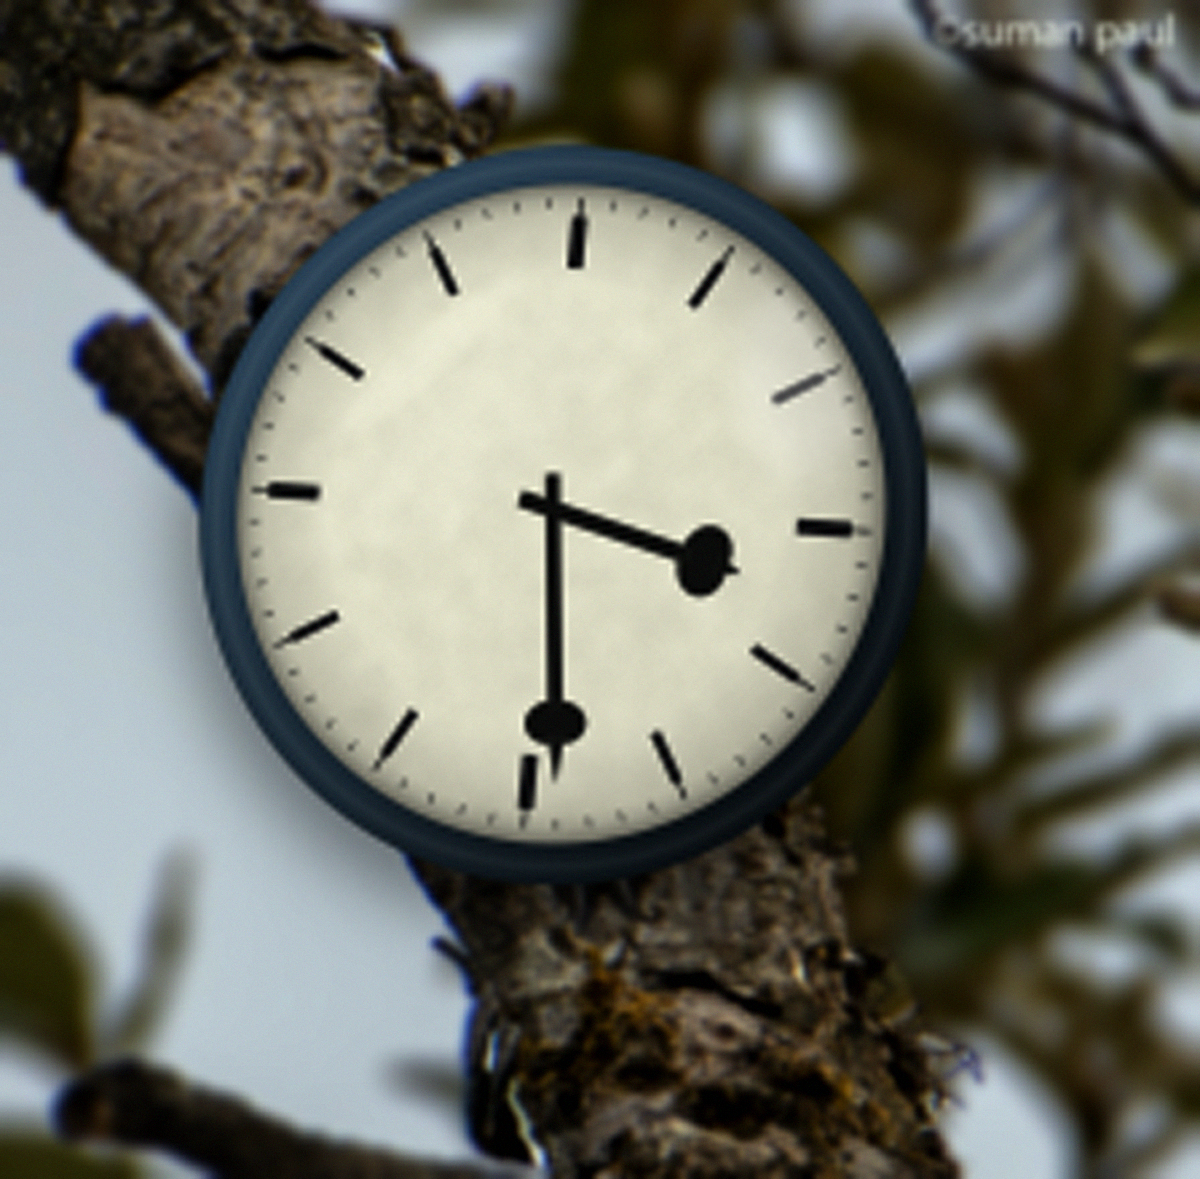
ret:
3:29
